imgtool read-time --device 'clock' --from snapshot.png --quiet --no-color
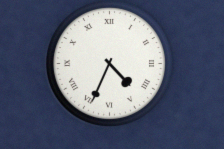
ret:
4:34
